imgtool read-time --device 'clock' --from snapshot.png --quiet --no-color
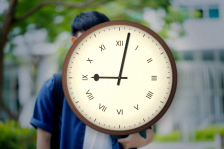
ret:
9:02
